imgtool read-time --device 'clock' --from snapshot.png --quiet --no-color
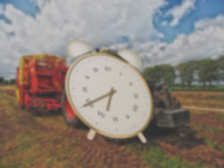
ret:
6:40
